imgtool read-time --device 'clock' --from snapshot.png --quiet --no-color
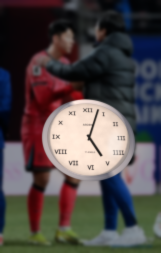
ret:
5:03
